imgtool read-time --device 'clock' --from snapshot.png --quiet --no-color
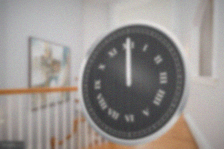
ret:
12:00
